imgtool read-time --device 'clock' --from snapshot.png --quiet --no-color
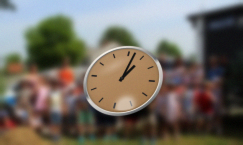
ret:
1:02
